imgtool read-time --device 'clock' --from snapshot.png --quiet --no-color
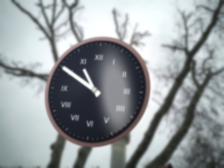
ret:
10:50
